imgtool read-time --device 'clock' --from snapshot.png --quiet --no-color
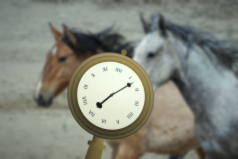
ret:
7:07
